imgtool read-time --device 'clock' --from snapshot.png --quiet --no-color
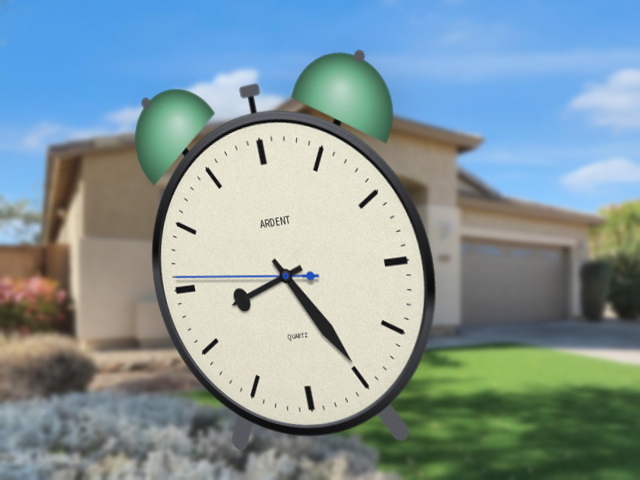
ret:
8:24:46
